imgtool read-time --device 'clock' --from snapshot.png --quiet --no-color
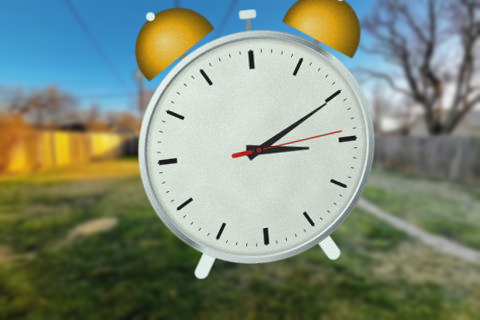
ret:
3:10:14
